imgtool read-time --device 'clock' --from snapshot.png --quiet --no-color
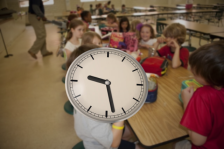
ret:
9:28
